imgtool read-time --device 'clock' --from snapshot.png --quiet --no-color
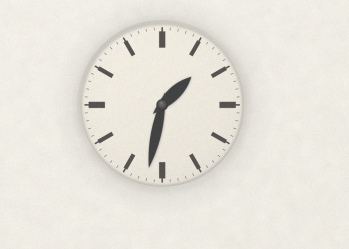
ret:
1:32
